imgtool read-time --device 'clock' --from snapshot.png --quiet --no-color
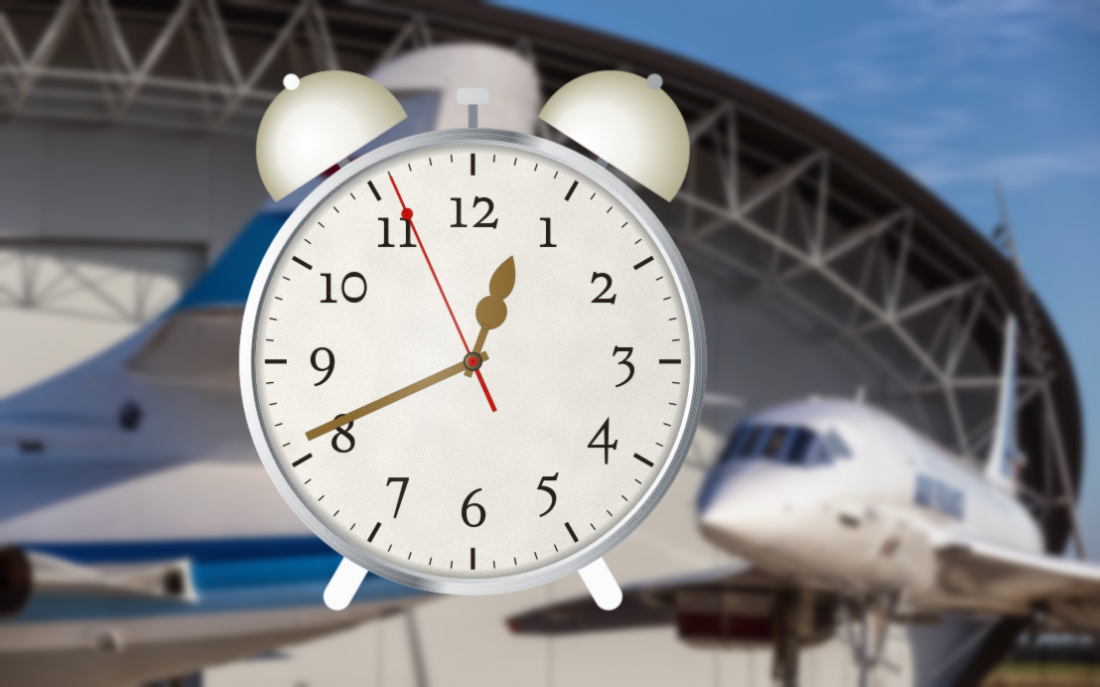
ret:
12:40:56
